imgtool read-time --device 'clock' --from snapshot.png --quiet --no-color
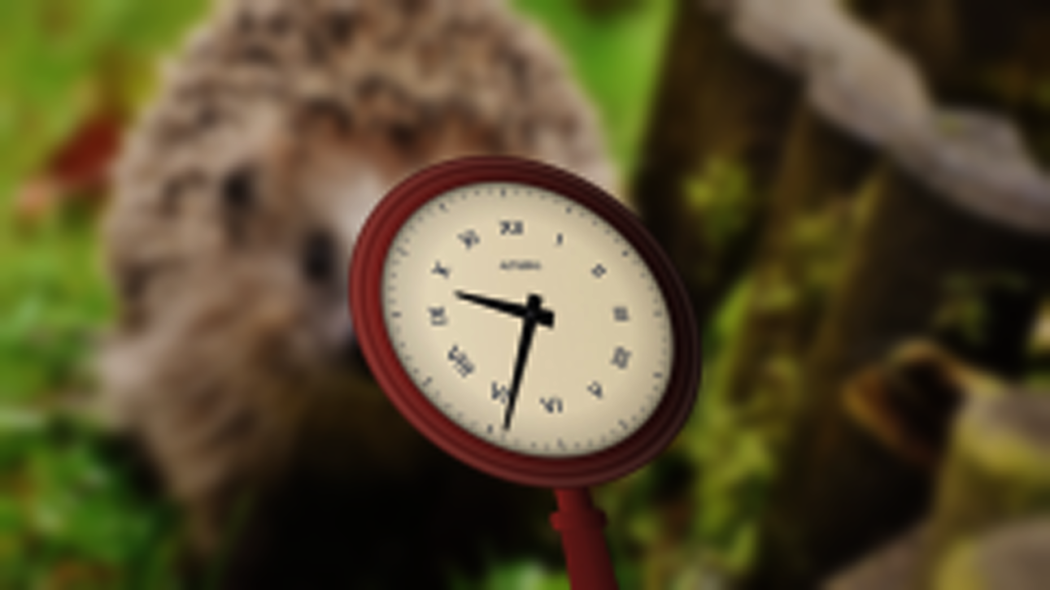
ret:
9:34
